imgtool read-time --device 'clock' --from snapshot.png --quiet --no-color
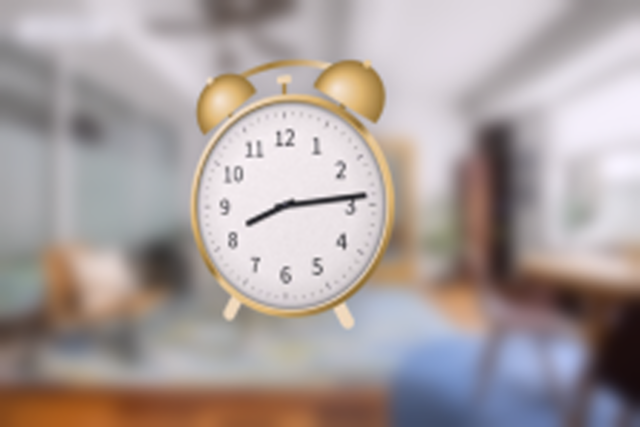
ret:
8:14
